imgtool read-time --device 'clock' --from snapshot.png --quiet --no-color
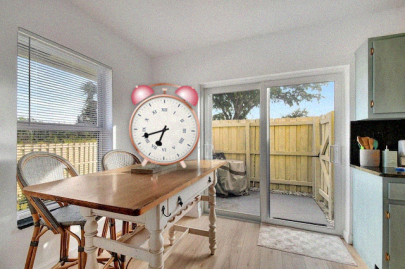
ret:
6:42
